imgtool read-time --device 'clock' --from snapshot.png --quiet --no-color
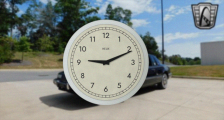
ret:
9:11
